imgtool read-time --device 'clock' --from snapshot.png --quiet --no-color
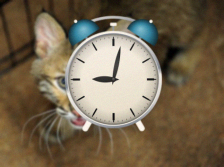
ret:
9:02
